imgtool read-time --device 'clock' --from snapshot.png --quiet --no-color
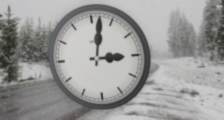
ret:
3:02
